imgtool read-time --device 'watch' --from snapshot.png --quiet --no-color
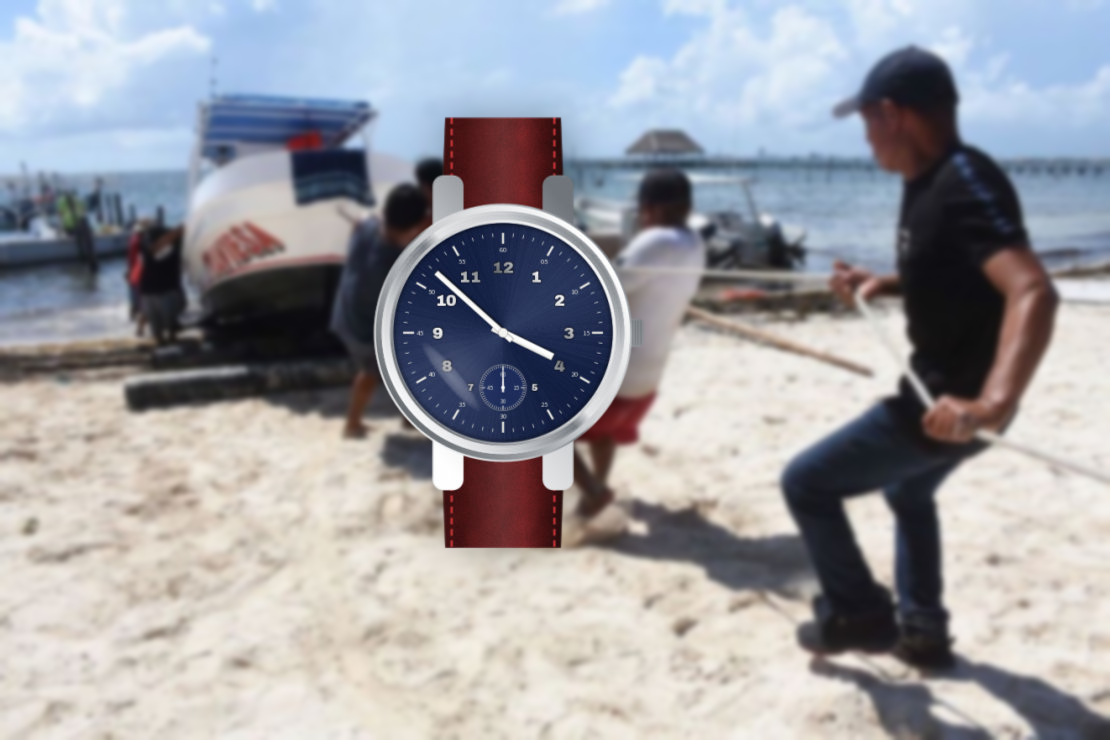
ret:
3:52
